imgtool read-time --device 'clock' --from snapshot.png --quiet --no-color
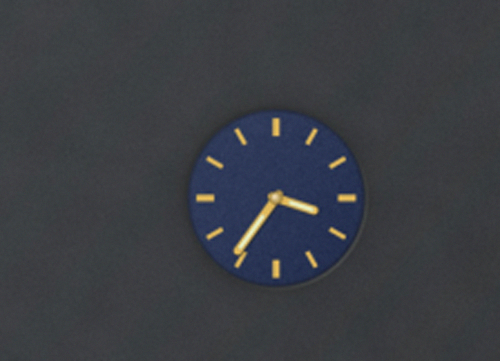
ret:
3:36
